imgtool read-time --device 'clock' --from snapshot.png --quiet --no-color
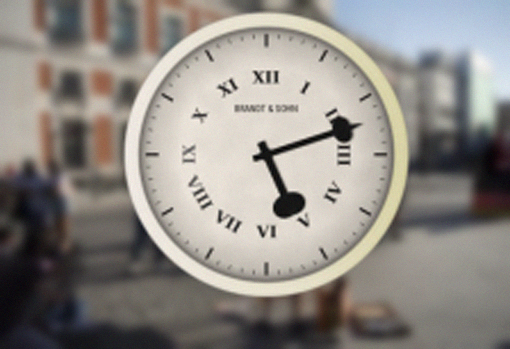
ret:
5:12
